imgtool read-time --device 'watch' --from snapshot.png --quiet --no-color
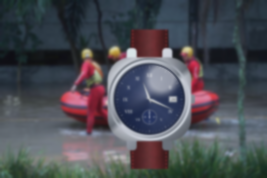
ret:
11:19
